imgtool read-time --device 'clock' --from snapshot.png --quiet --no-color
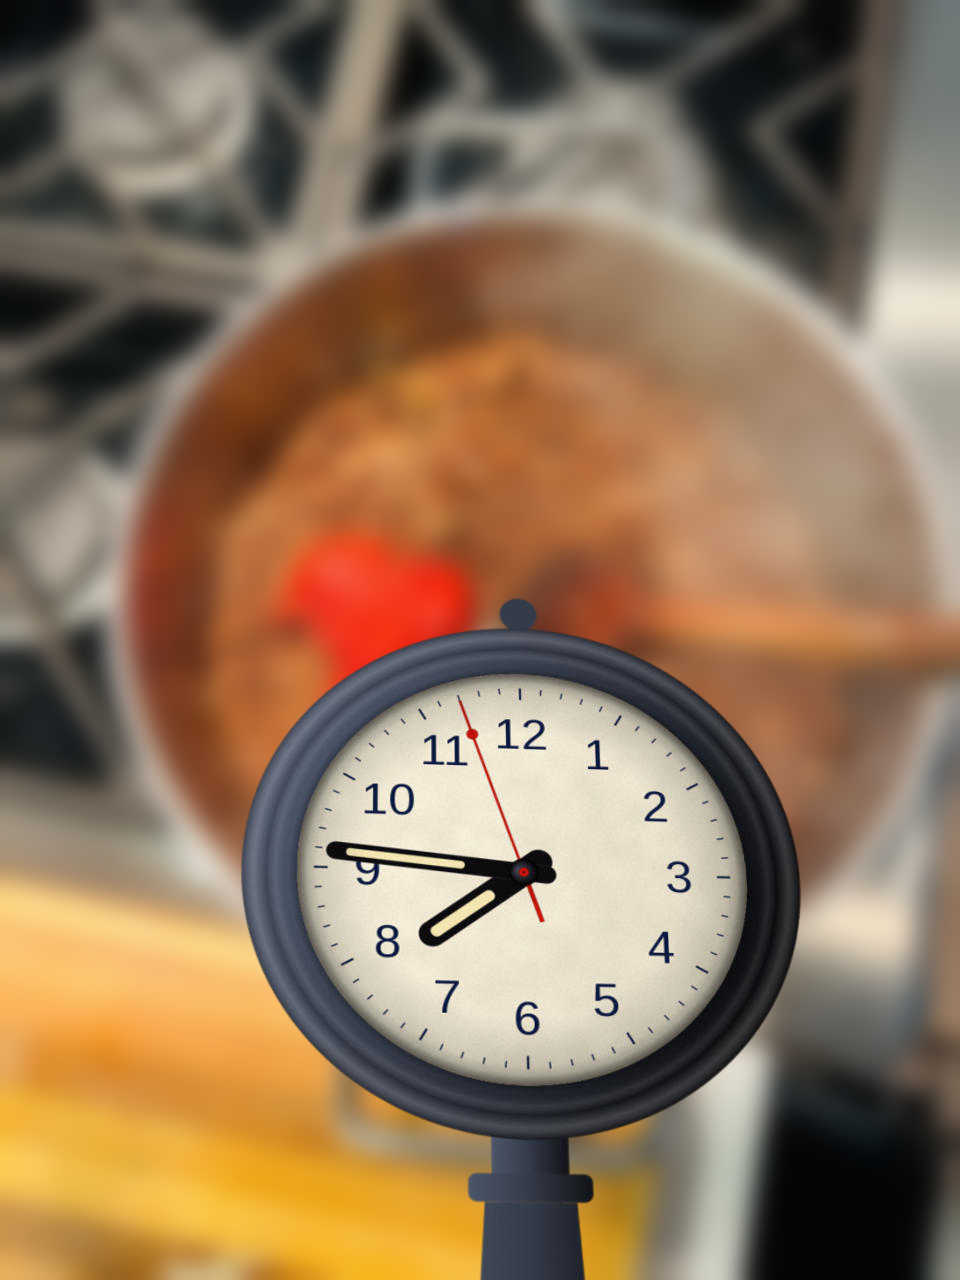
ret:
7:45:57
